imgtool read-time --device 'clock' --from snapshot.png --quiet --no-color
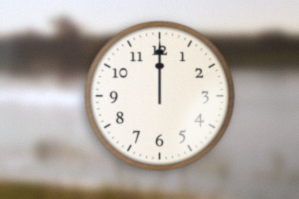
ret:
12:00
